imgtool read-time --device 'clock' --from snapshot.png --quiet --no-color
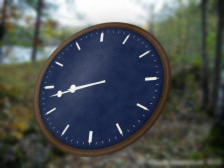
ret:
8:43
